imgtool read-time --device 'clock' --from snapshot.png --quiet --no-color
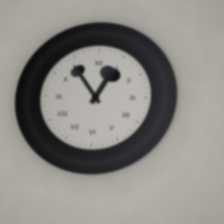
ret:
12:54
